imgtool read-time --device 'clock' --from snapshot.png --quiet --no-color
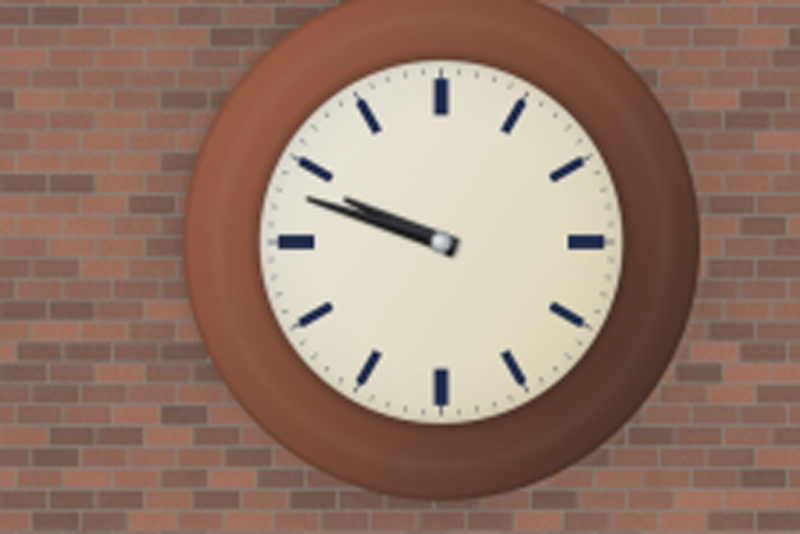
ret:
9:48
